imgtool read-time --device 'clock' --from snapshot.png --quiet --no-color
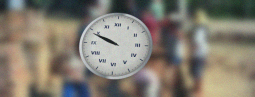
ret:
9:49
